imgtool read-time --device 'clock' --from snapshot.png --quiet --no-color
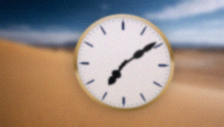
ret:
7:09
